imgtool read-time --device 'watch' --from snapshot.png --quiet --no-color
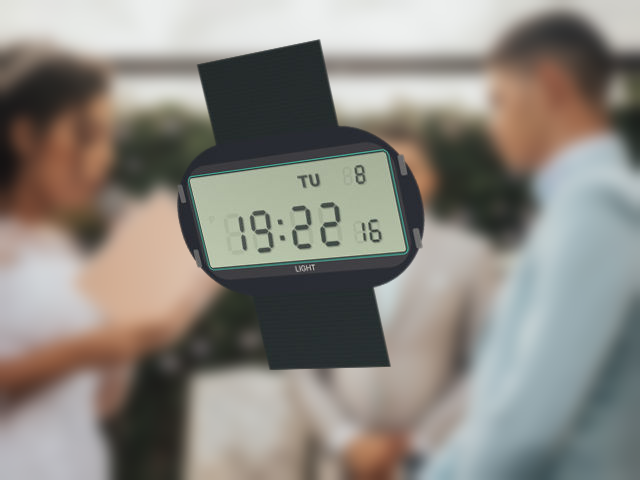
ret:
19:22:16
